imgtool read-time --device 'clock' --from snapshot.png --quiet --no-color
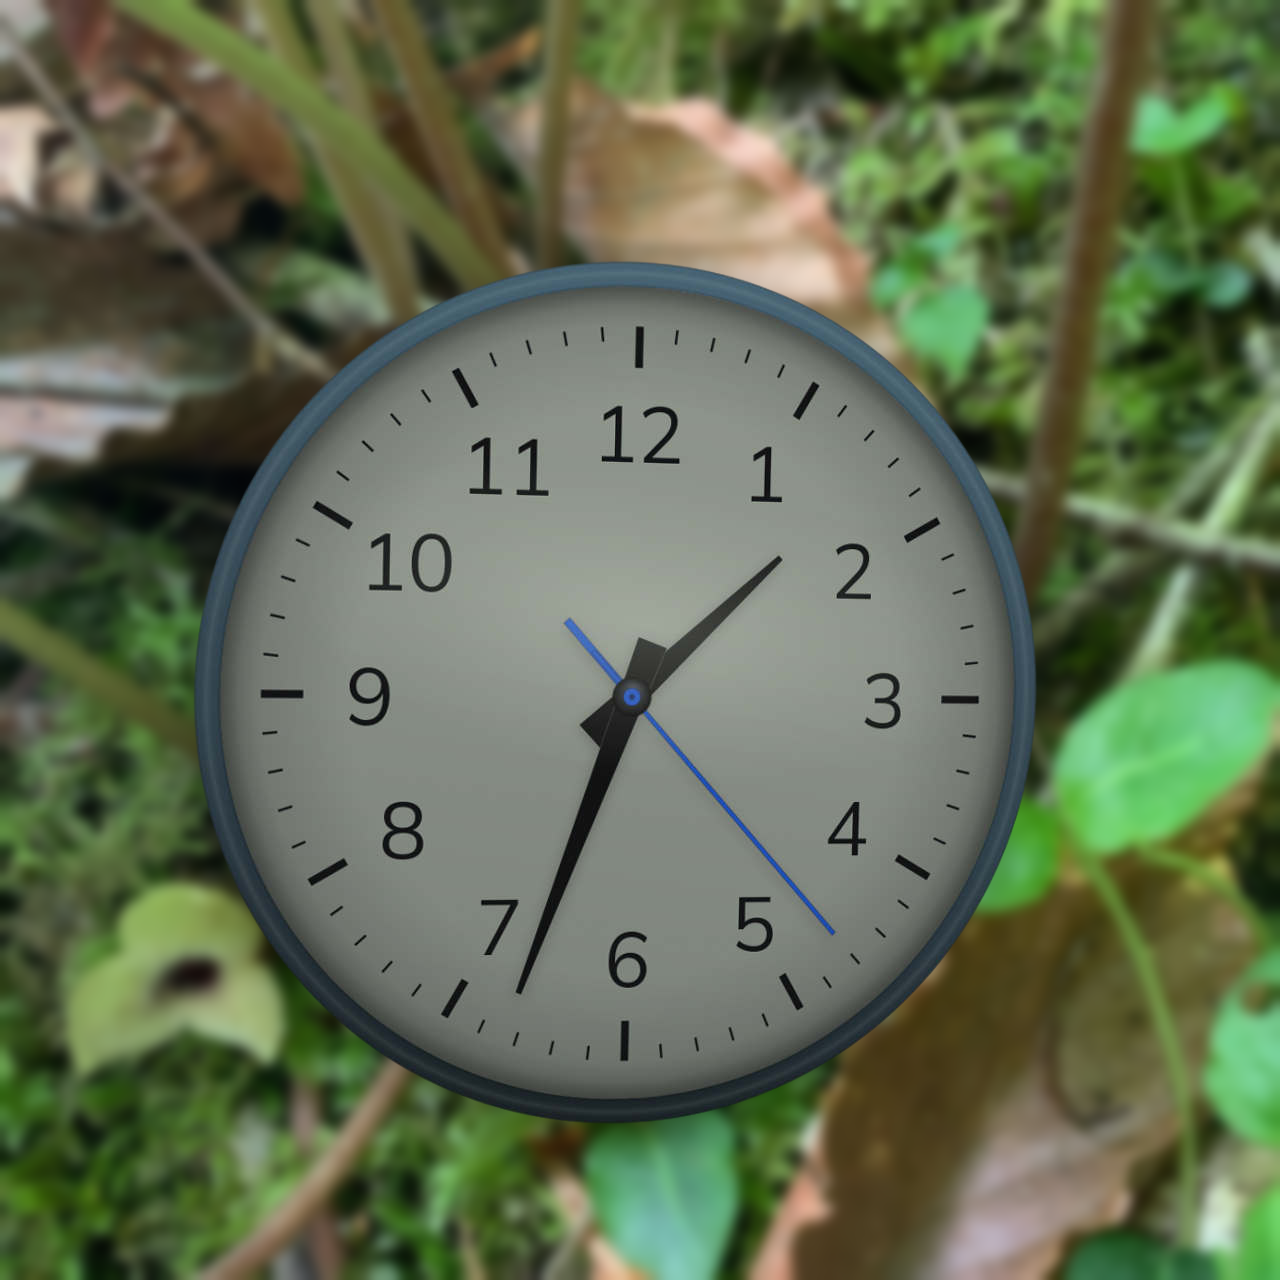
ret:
1:33:23
